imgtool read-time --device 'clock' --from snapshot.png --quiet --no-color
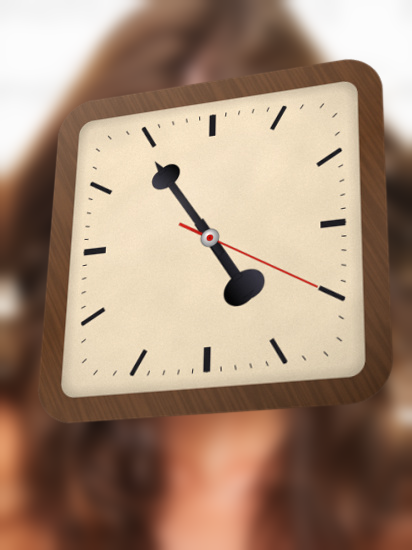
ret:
4:54:20
